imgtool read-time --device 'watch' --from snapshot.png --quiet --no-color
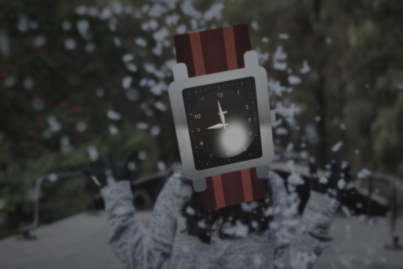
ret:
8:59
